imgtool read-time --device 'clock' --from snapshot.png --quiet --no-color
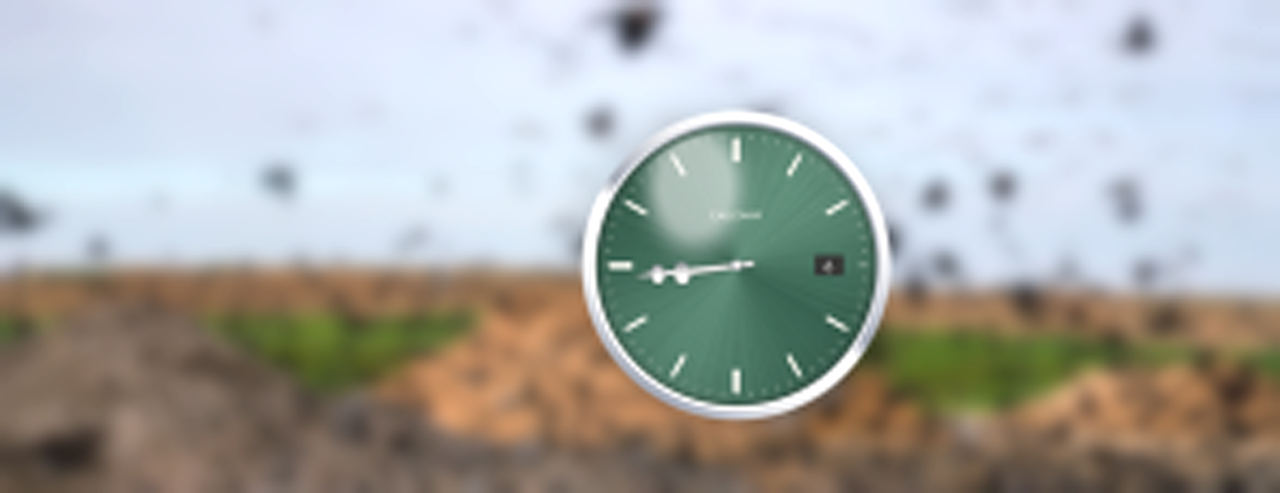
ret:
8:44
